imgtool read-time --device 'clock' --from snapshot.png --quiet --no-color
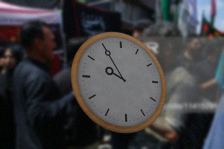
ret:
9:55
